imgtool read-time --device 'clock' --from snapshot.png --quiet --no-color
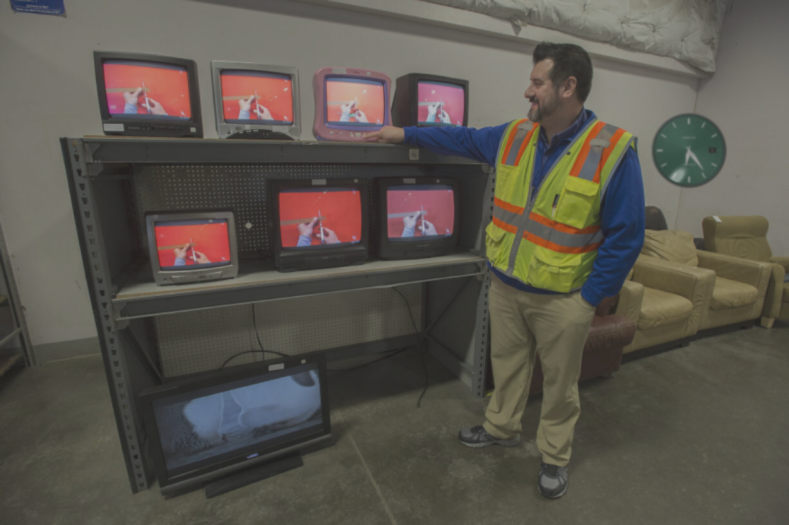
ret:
6:24
